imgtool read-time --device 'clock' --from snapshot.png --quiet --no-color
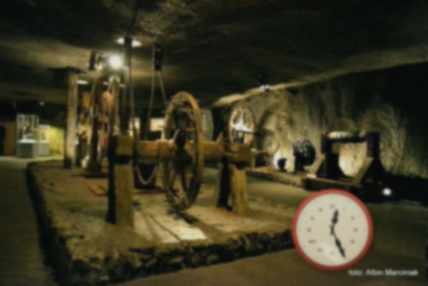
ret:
12:26
